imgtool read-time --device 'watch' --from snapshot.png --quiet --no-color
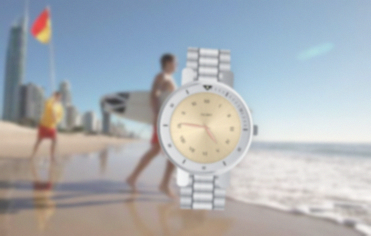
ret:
4:46
